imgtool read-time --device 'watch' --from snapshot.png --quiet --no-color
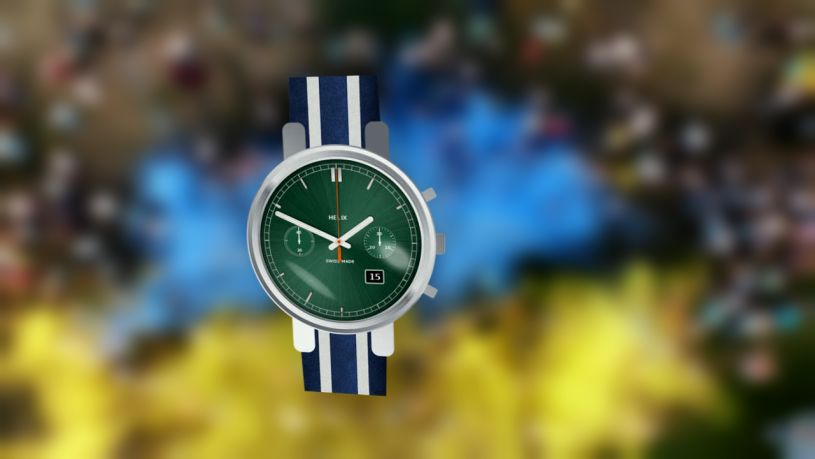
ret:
1:49
